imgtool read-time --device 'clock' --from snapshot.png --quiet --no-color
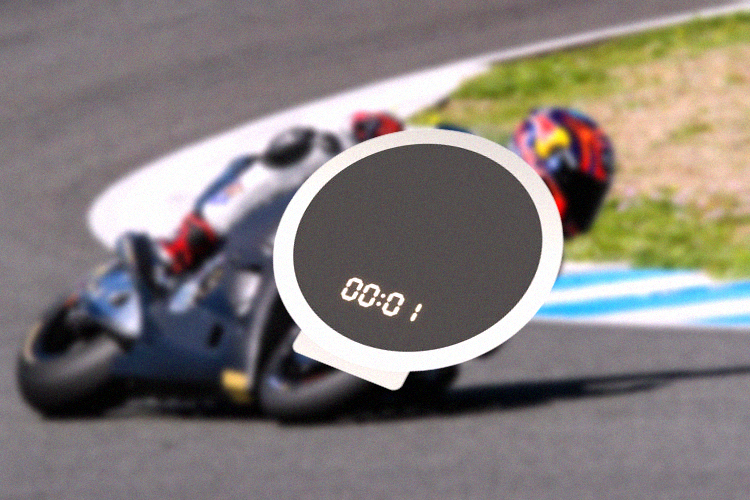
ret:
0:01
